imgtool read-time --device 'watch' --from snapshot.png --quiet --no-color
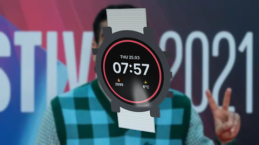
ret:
7:57
